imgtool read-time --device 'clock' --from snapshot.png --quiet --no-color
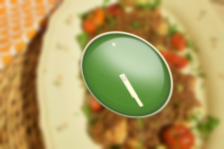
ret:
5:27
